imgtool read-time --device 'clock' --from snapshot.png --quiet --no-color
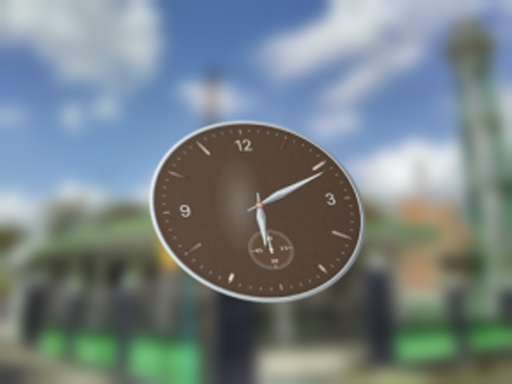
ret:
6:11
